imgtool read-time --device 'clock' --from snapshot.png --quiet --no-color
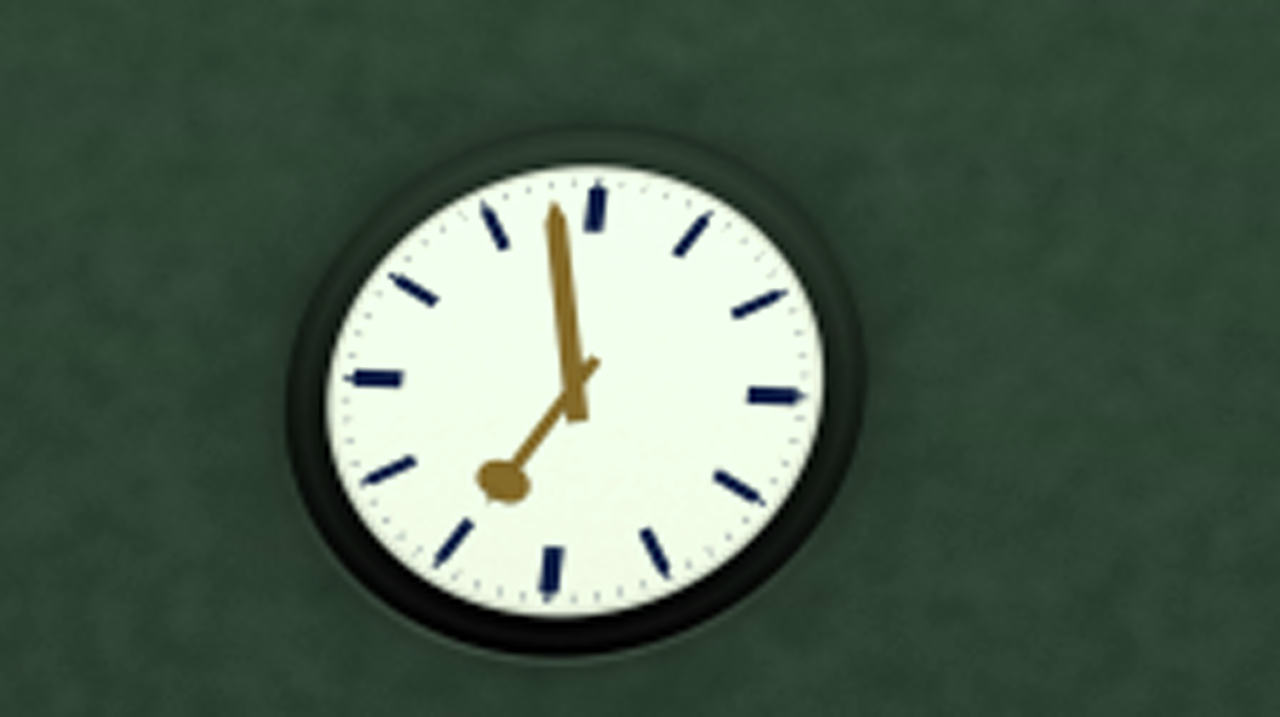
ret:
6:58
